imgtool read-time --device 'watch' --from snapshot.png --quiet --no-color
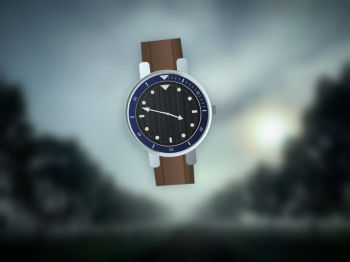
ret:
3:48
